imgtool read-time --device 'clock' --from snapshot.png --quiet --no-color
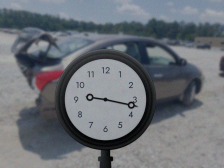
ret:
9:17
